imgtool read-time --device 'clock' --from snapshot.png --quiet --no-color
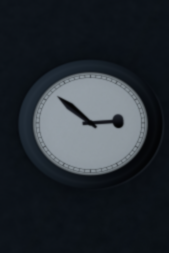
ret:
2:52
